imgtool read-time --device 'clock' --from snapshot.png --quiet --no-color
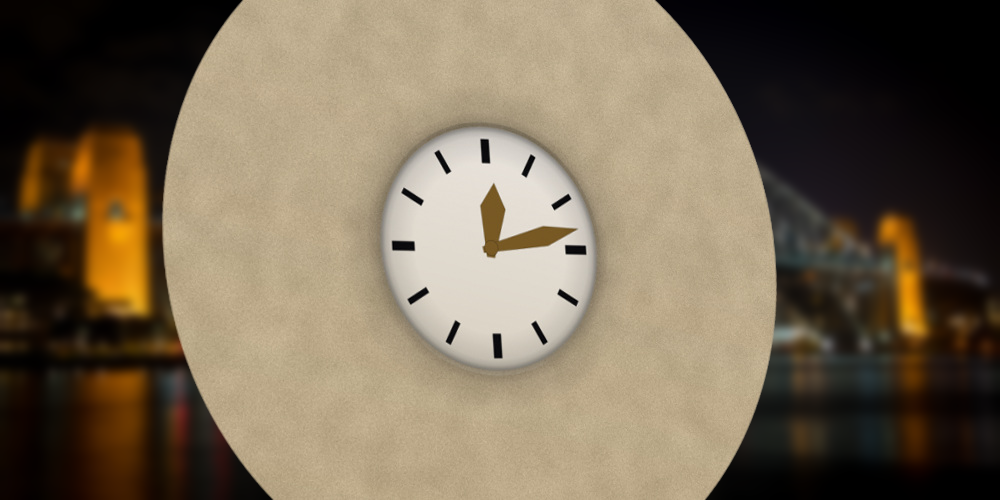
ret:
12:13
